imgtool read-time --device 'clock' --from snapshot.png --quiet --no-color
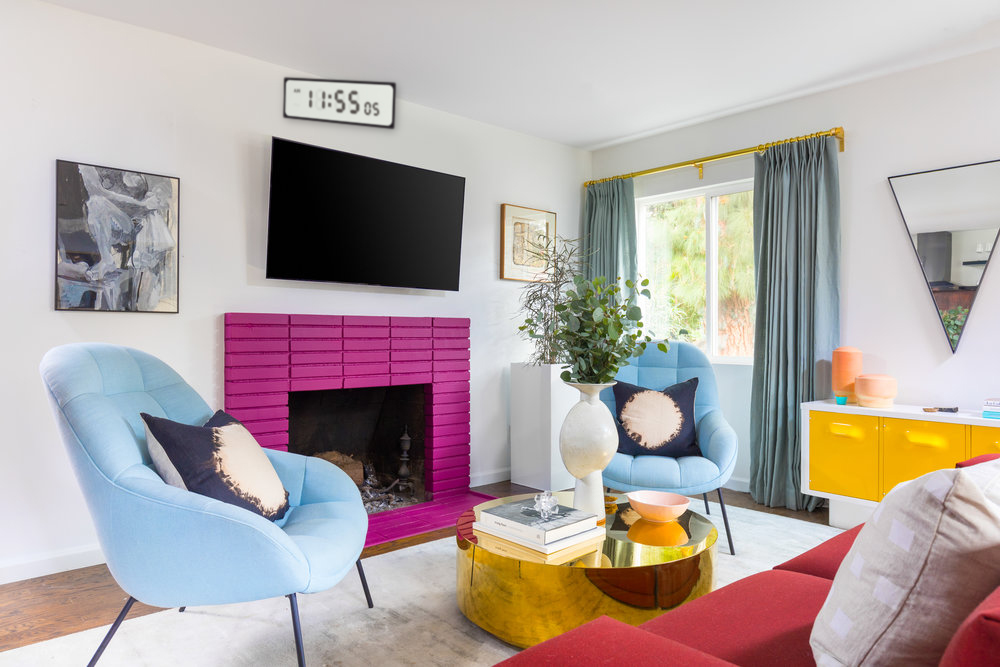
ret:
11:55:05
